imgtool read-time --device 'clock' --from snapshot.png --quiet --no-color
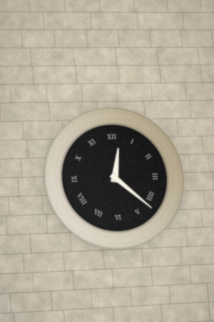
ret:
12:22
